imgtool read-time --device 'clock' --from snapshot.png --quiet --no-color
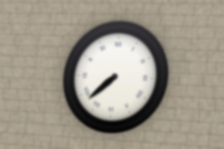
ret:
7:38
